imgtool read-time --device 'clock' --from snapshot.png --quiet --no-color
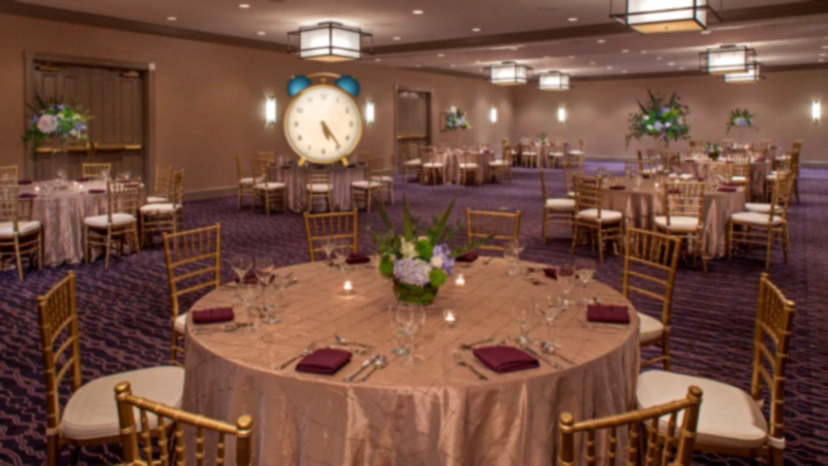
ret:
5:24
